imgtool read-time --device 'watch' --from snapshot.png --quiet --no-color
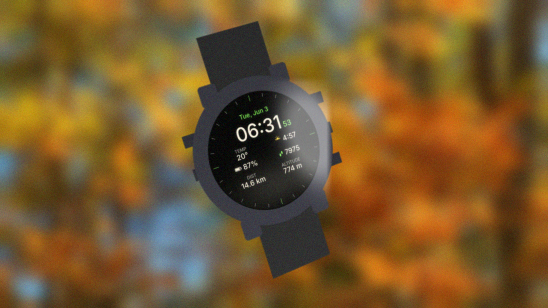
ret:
6:31
